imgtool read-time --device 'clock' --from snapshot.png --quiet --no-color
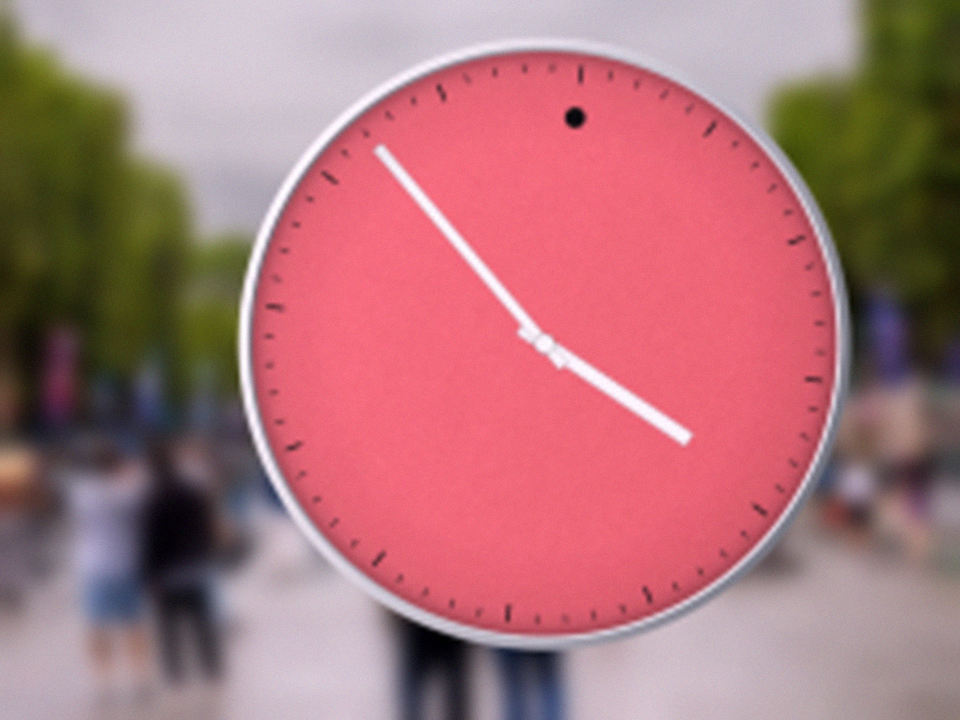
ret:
3:52
